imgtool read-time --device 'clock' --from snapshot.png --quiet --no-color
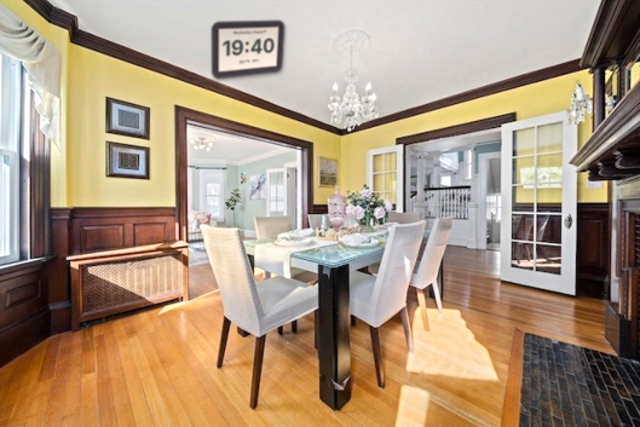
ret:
19:40
